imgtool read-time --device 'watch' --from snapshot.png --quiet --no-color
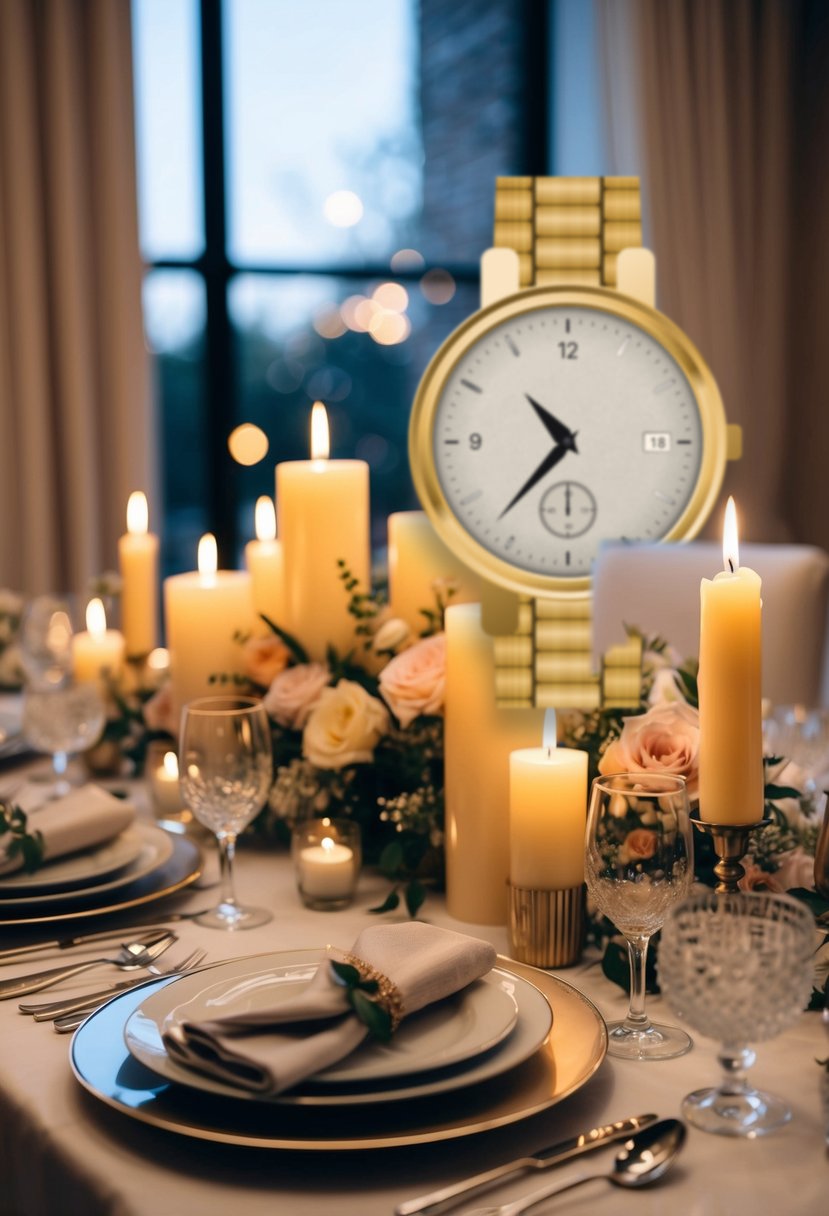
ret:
10:37
